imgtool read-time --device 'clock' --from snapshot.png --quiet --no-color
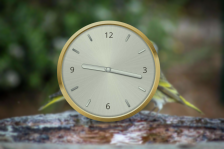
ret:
9:17
